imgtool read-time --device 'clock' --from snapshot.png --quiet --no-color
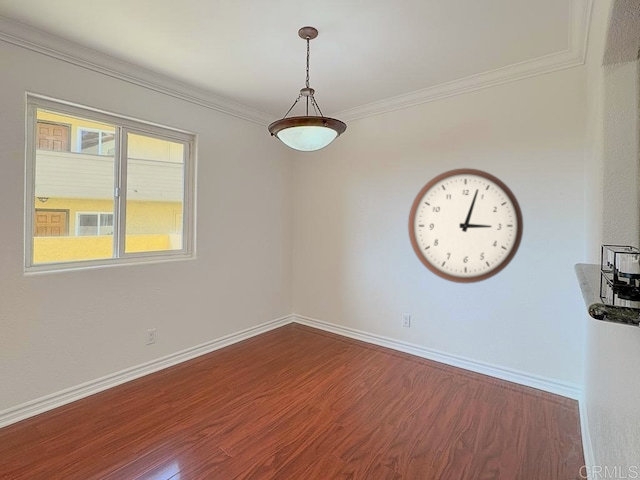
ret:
3:03
